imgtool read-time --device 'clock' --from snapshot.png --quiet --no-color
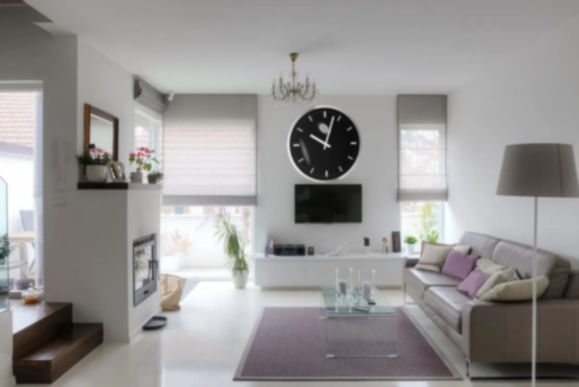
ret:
10:03
